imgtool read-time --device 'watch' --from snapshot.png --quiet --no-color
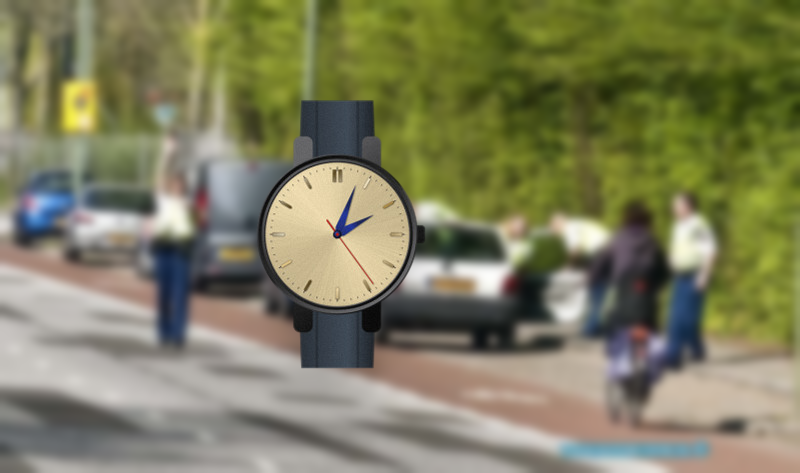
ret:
2:03:24
